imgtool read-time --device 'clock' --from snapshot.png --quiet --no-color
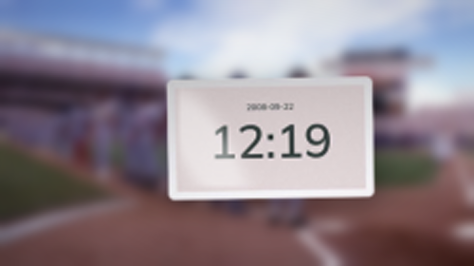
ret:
12:19
